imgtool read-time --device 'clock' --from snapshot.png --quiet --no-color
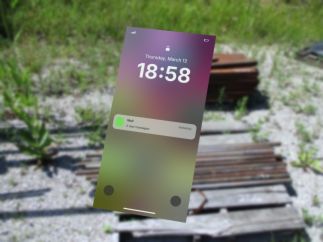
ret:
18:58
